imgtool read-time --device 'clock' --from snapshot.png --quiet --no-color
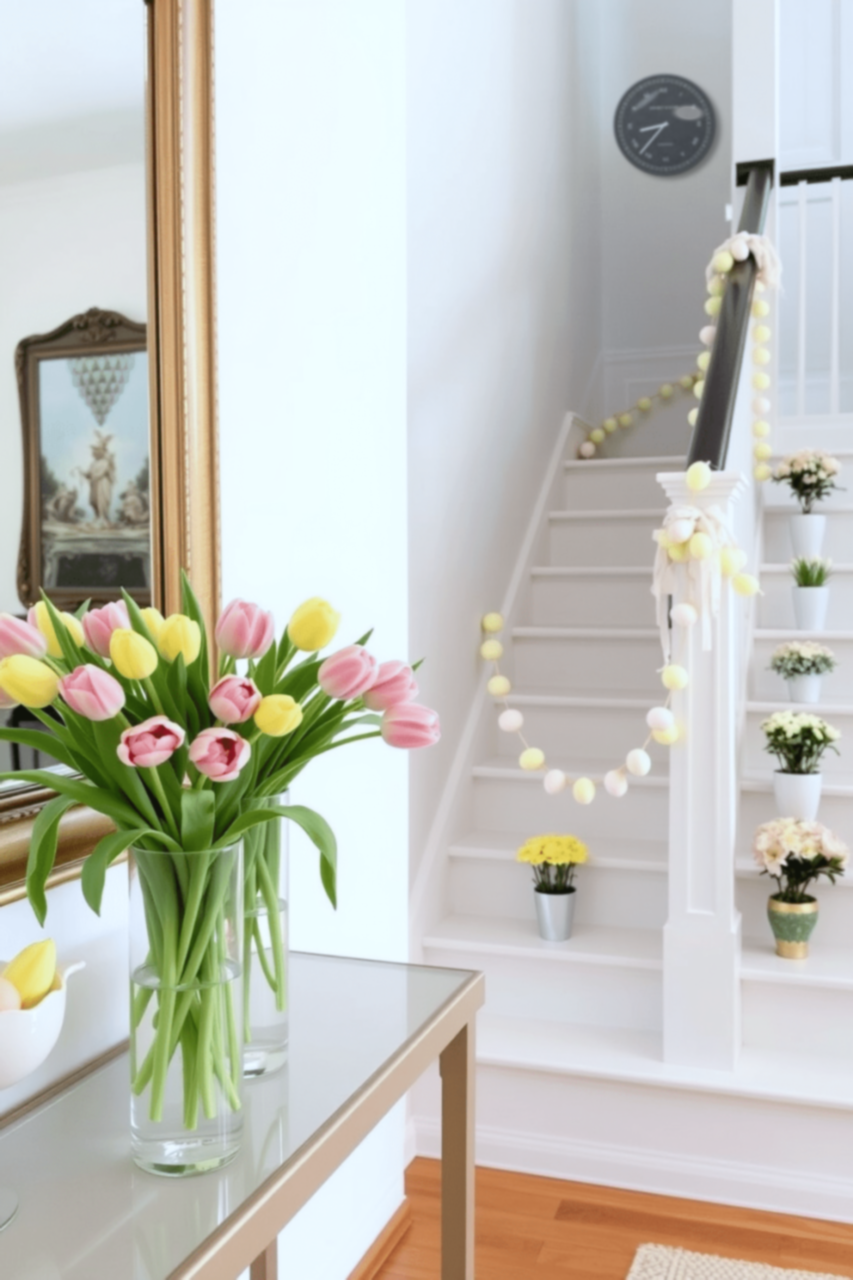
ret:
8:37
